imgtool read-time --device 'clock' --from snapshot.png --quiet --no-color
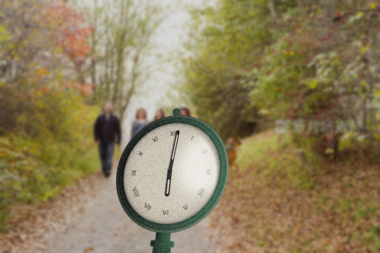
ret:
6:01
